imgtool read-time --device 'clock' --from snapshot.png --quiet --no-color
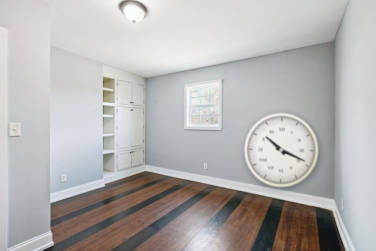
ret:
10:19
